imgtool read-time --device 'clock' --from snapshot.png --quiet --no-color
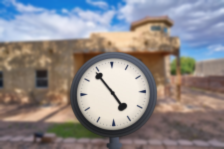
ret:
4:54
